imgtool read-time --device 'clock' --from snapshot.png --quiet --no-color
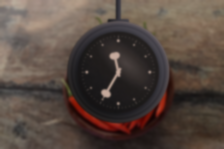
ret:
11:35
